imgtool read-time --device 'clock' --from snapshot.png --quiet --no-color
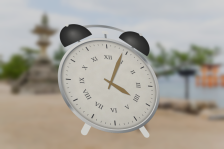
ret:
4:04
